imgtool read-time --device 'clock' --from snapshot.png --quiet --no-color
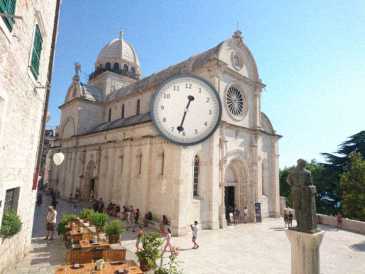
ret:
12:32
